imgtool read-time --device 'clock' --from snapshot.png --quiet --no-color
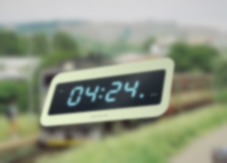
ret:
4:24
